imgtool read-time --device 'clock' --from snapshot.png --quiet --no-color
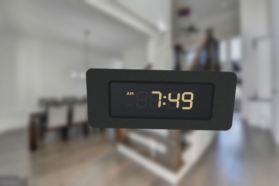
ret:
7:49
